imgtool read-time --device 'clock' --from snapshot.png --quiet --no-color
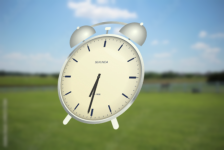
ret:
6:31
